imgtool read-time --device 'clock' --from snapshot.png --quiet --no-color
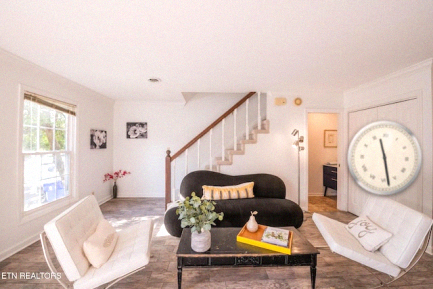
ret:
11:28
